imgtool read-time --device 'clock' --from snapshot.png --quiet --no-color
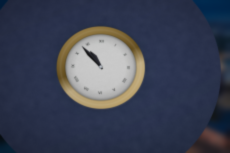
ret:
10:53
